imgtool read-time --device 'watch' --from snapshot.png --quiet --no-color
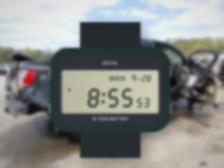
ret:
8:55
